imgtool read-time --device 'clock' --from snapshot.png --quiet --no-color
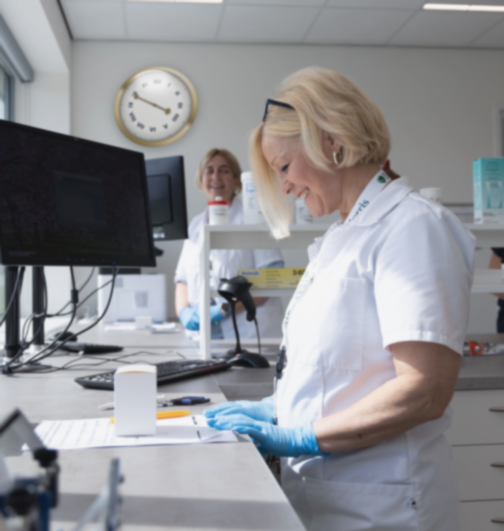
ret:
3:49
